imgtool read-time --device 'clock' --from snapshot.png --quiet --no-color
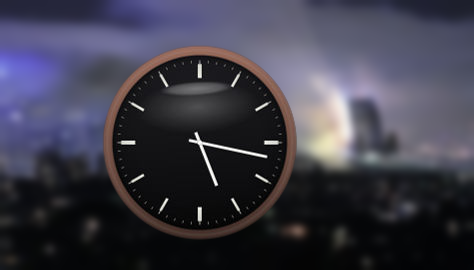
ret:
5:17
